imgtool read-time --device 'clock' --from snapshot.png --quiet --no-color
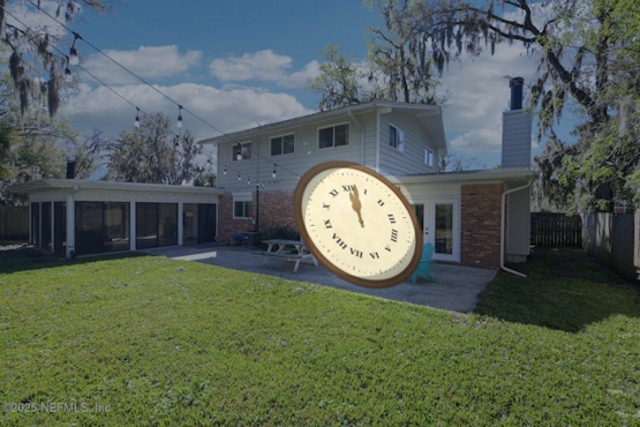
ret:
12:02
